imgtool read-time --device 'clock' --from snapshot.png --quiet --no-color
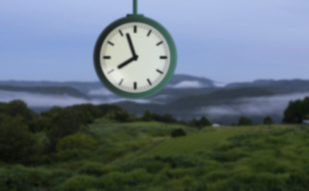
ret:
7:57
